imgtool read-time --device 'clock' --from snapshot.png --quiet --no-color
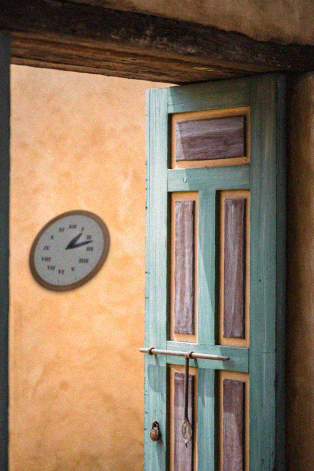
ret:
1:12
